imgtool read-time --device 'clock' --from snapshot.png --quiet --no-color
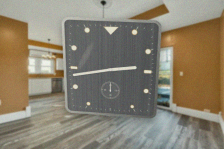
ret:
2:43
